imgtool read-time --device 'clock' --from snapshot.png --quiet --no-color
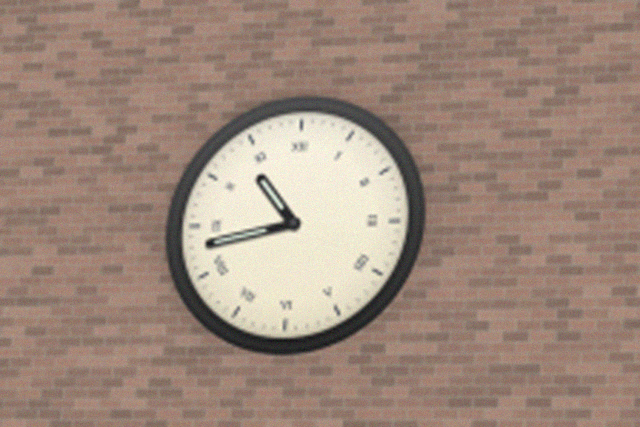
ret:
10:43
